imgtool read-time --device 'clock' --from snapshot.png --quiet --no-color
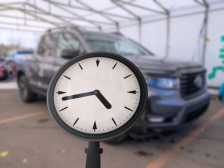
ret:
4:43
